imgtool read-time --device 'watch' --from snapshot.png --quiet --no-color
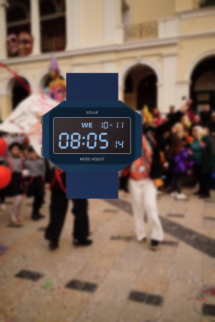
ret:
8:05:14
